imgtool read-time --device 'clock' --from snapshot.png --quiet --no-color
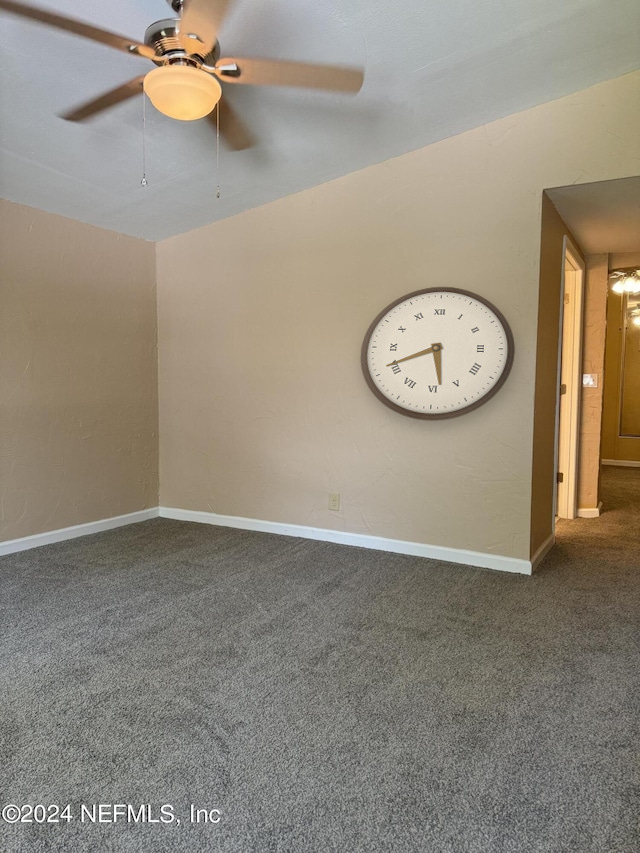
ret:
5:41
